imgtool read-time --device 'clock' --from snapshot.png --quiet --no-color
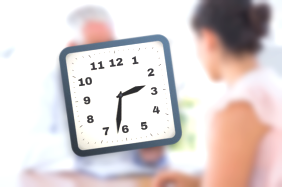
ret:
2:32
